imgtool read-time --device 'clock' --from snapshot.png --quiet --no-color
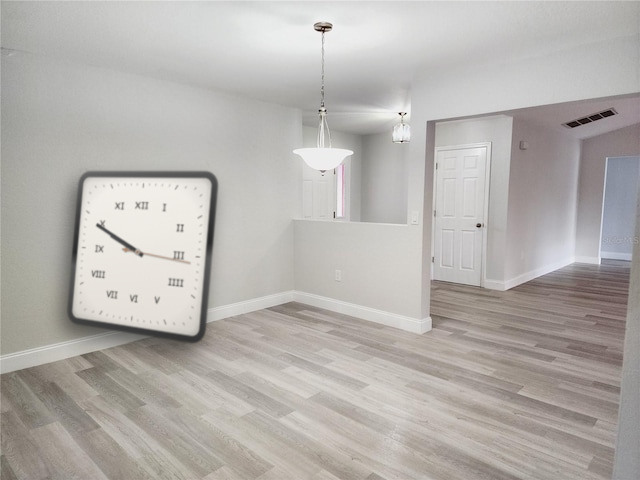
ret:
9:49:16
